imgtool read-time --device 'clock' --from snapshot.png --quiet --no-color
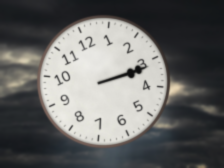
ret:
3:16
